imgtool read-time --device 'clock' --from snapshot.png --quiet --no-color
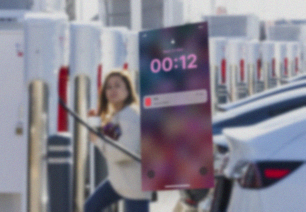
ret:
0:12
